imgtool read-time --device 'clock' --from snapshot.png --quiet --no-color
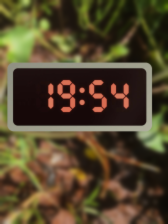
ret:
19:54
